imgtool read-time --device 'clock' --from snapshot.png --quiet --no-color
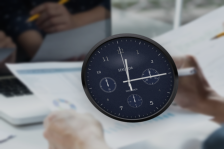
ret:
12:15
